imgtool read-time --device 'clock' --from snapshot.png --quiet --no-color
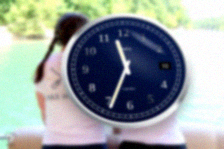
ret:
11:34
